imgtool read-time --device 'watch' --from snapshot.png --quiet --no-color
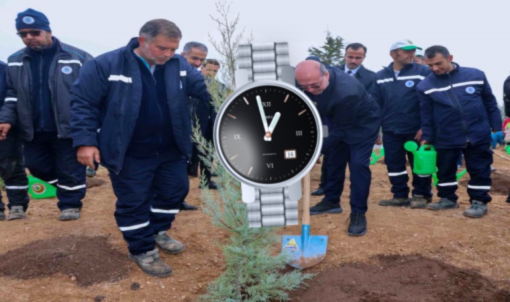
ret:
12:58
